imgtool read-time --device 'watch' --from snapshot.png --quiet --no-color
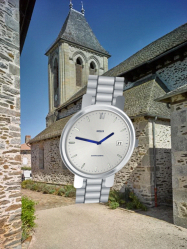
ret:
1:47
